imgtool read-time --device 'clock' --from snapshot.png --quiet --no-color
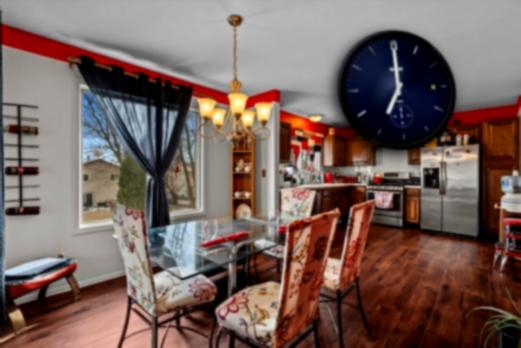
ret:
7:00
